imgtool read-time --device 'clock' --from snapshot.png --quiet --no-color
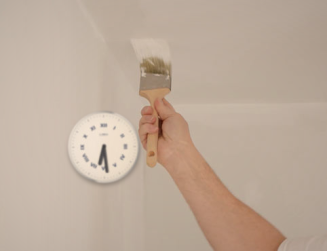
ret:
6:29
